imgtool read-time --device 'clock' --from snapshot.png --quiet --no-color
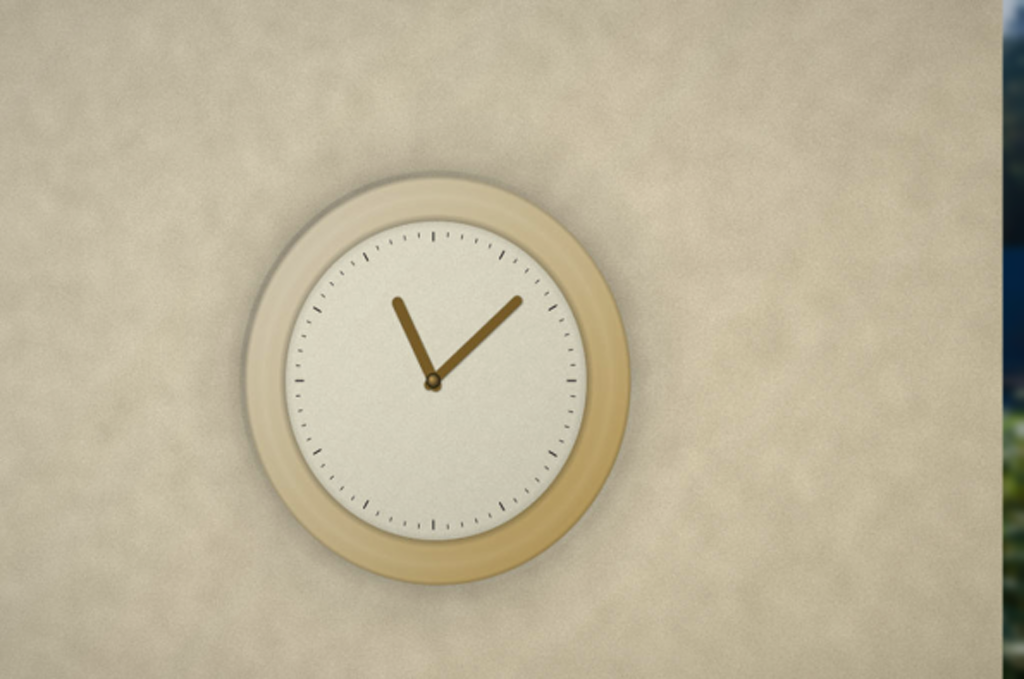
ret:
11:08
